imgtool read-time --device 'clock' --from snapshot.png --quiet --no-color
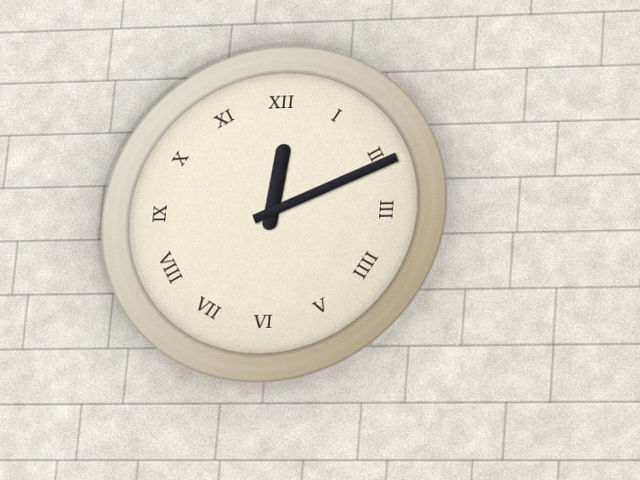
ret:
12:11
